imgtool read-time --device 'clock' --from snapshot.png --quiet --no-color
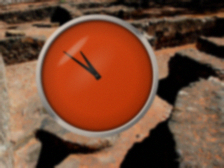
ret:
10:51
